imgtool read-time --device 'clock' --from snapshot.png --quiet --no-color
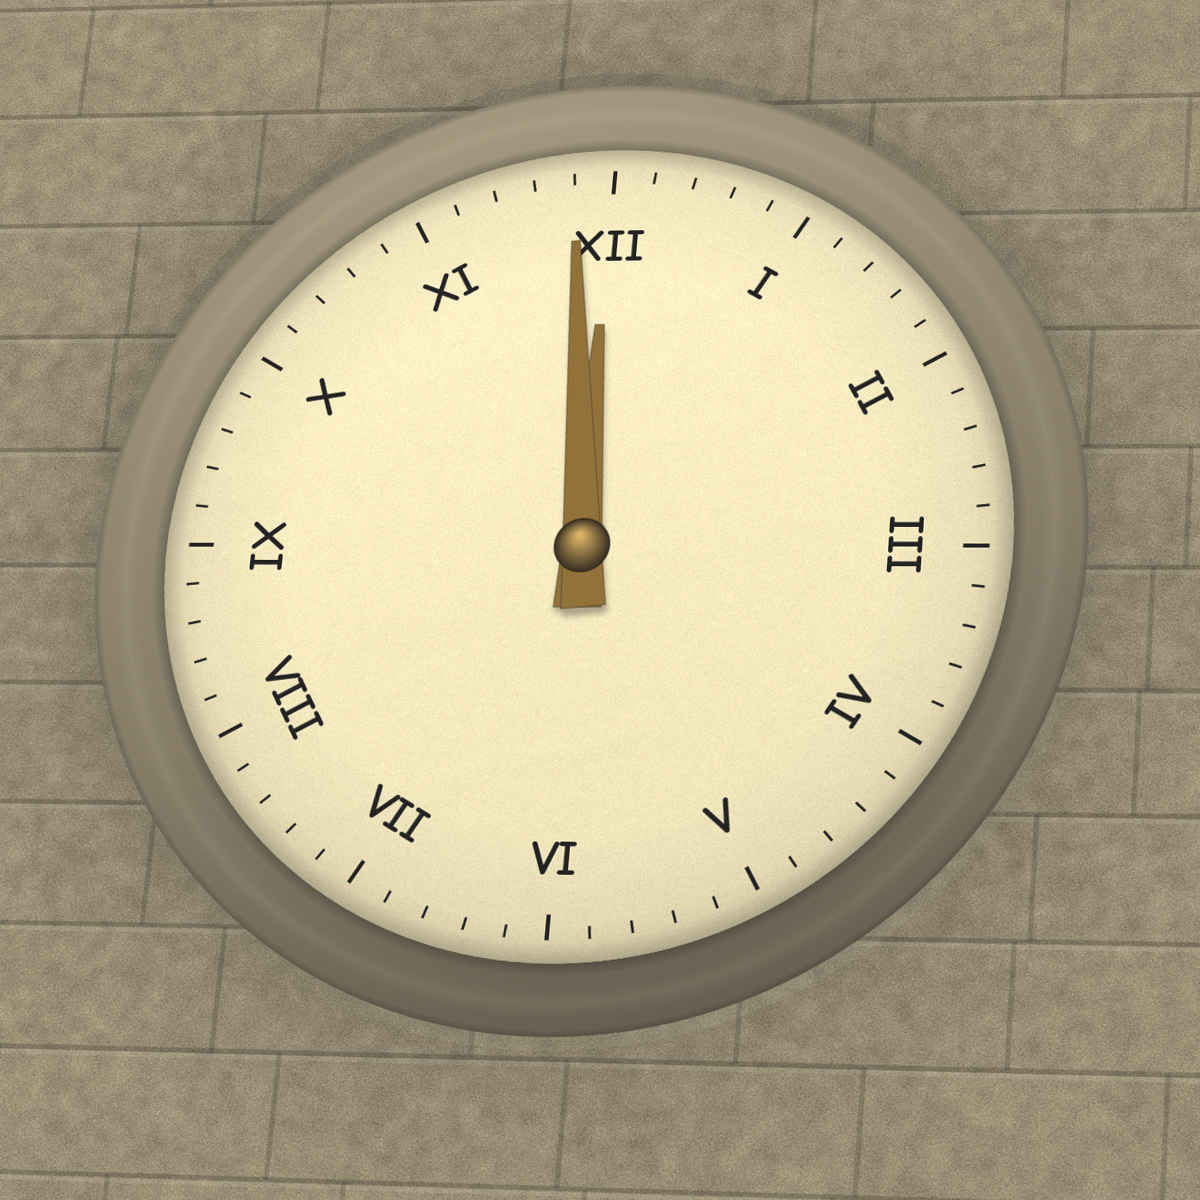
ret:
11:59
